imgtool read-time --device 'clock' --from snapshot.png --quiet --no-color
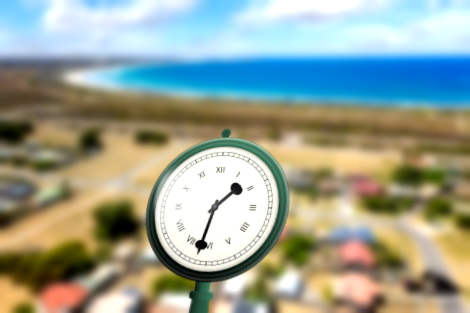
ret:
1:32
